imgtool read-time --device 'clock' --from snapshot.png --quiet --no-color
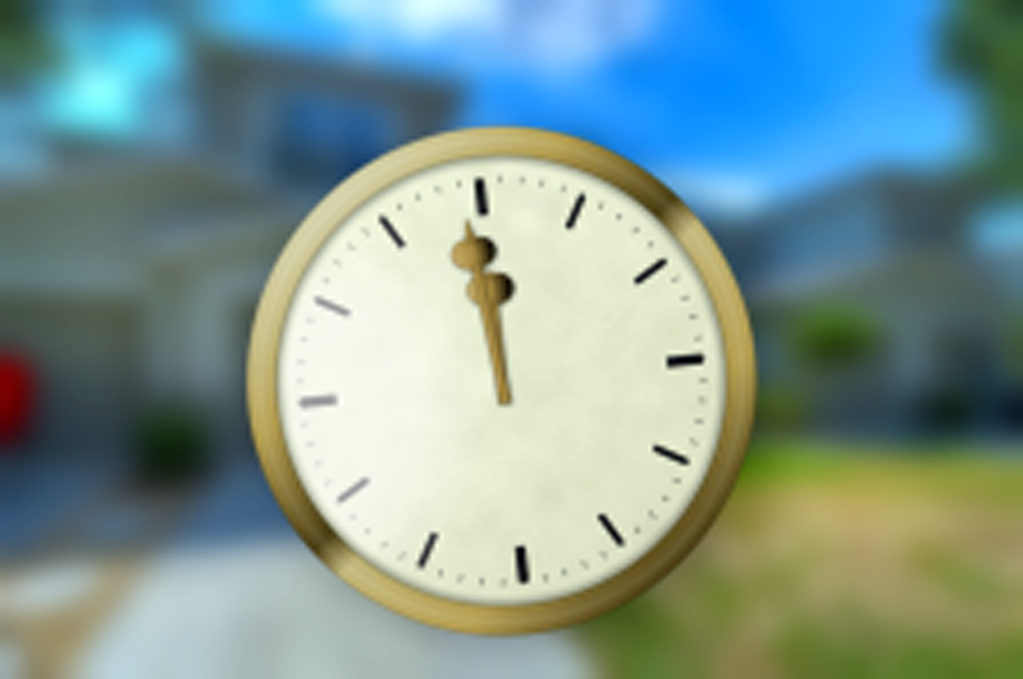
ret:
11:59
